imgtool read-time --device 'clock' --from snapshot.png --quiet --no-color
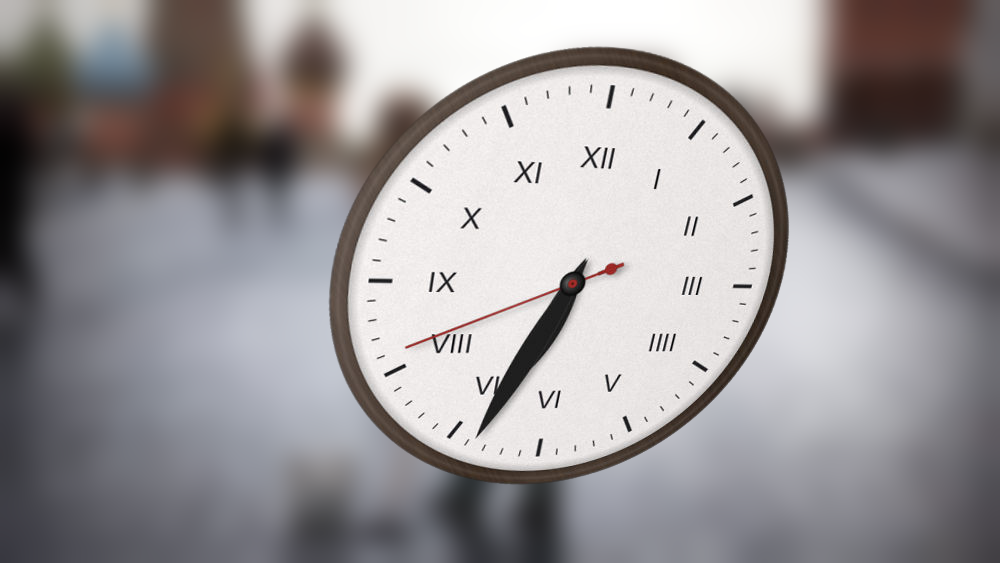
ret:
6:33:41
